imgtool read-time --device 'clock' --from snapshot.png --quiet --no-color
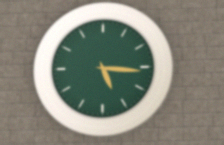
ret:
5:16
